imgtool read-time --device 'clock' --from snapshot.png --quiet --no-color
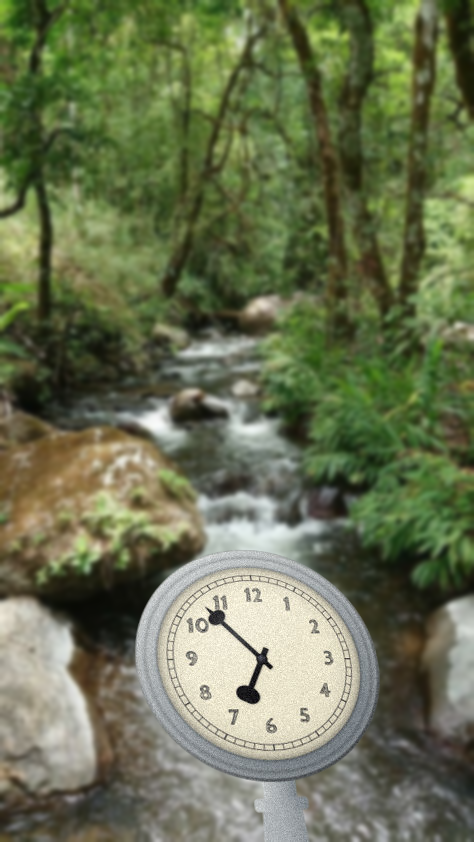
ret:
6:53
